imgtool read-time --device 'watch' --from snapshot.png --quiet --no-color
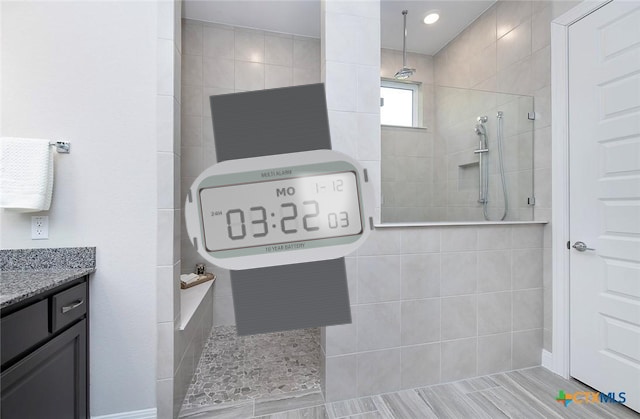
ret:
3:22:03
